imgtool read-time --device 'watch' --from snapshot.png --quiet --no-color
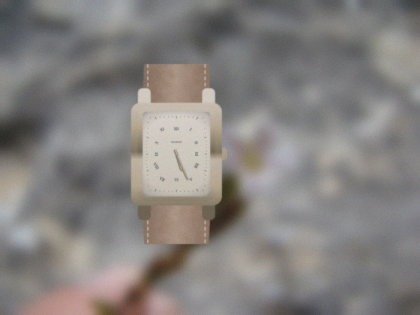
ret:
5:26
